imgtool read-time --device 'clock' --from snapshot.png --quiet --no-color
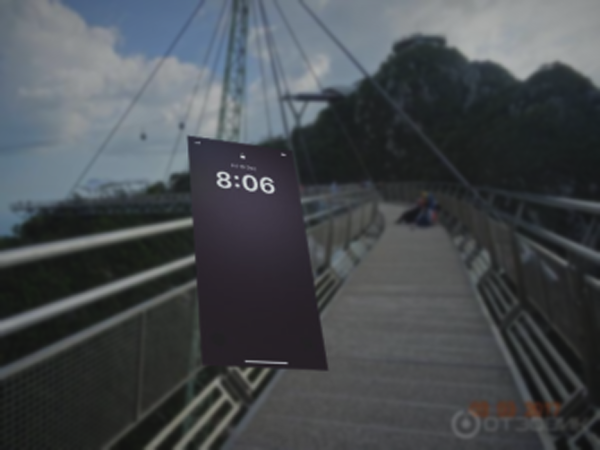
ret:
8:06
